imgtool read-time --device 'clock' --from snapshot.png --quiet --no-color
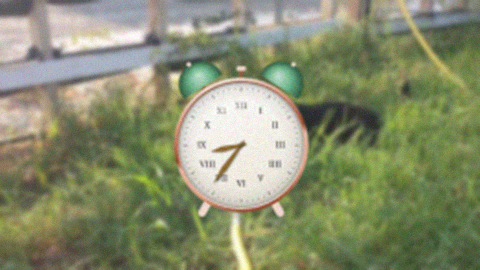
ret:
8:36
